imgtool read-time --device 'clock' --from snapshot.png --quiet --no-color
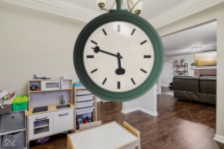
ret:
5:48
